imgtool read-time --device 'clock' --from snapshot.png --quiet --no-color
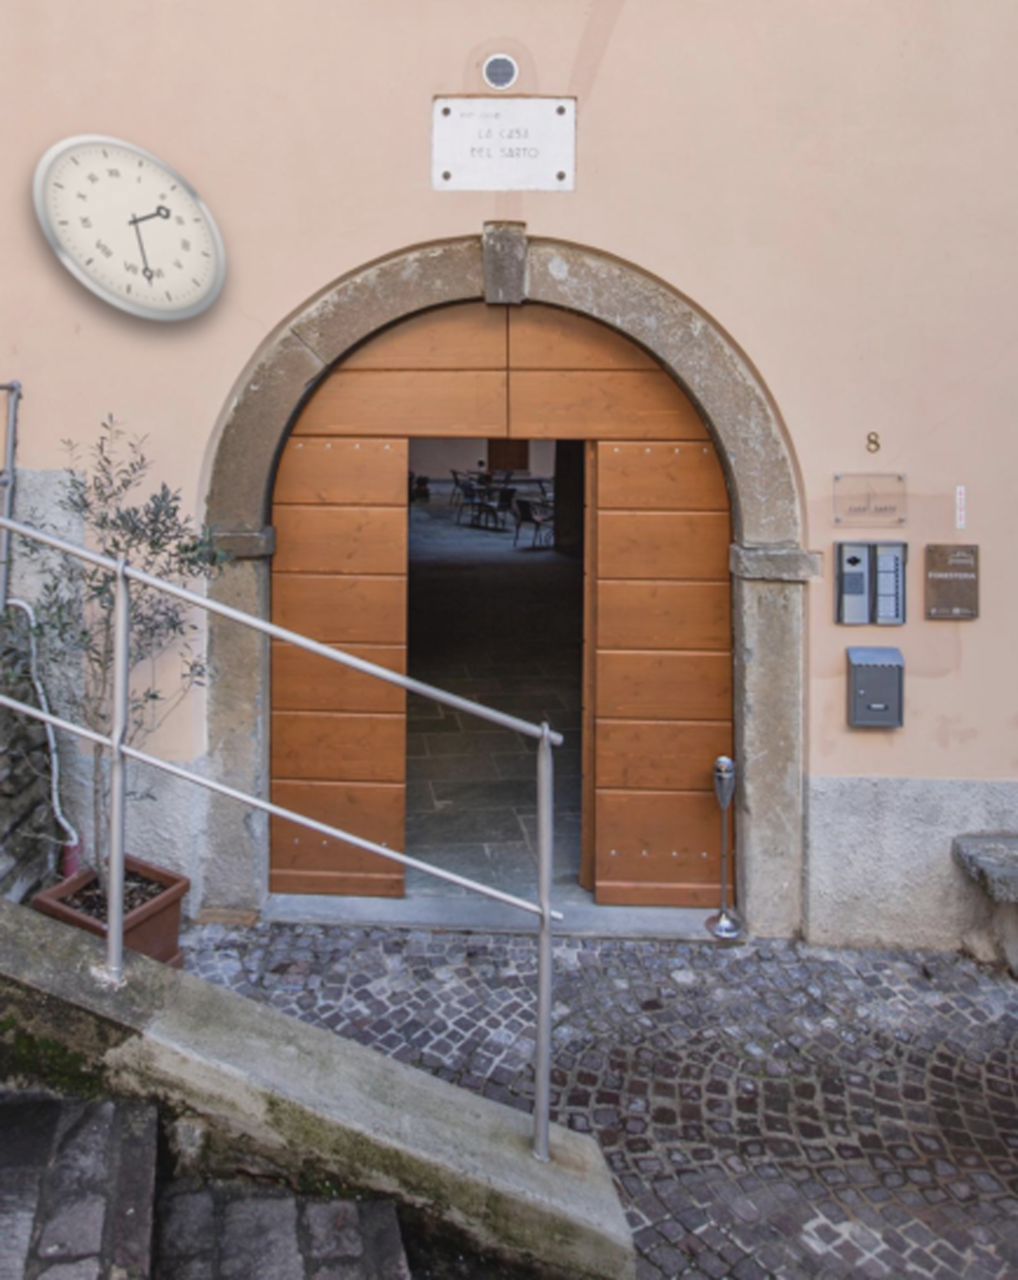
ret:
2:32
